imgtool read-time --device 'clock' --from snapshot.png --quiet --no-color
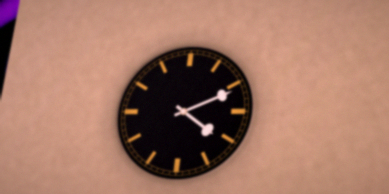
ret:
4:11
